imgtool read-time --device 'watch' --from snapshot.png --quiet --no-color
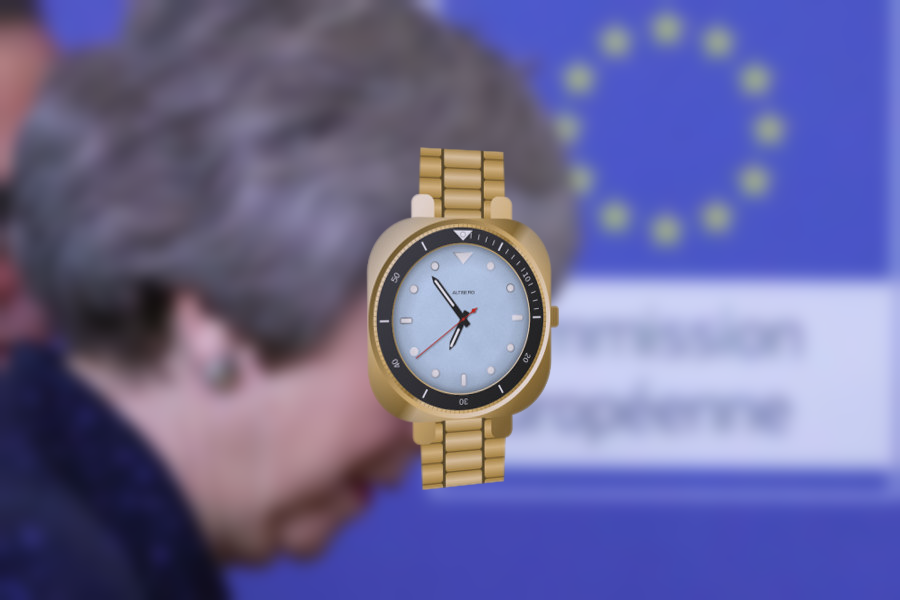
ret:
6:53:39
